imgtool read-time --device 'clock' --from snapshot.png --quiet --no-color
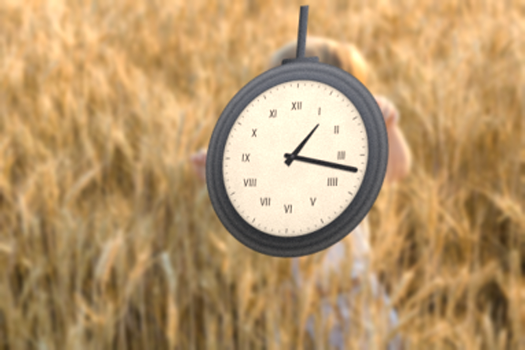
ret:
1:17
